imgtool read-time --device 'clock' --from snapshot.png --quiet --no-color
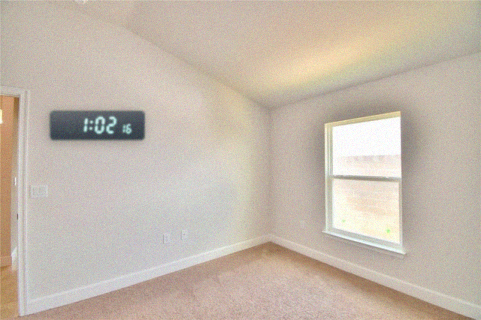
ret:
1:02
